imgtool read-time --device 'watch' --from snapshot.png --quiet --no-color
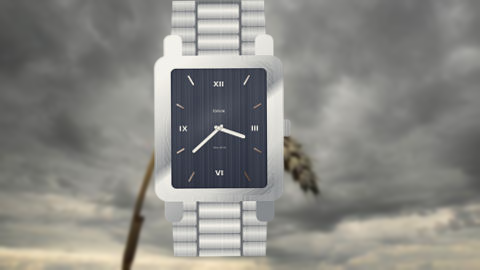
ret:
3:38
